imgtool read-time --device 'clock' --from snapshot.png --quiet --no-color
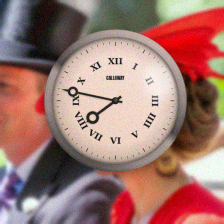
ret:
7:47
